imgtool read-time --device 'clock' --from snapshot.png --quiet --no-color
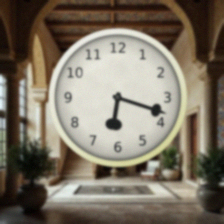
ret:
6:18
